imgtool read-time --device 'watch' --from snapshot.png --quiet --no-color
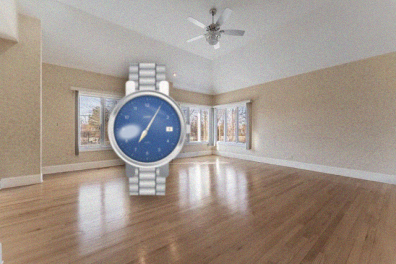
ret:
7:05
